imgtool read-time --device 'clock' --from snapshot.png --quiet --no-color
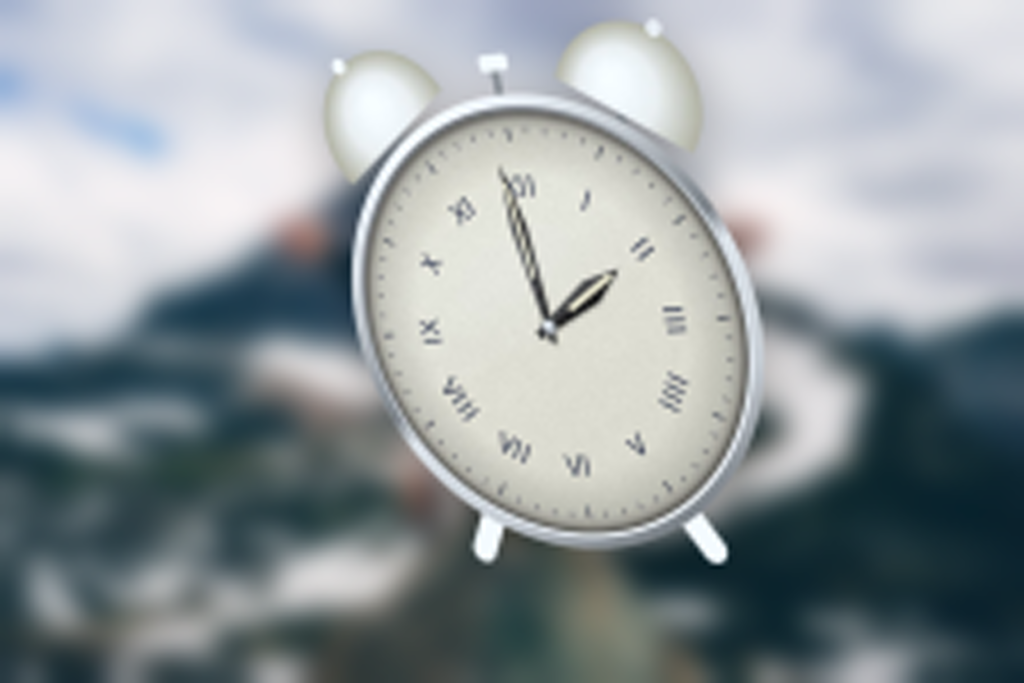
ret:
1:59
